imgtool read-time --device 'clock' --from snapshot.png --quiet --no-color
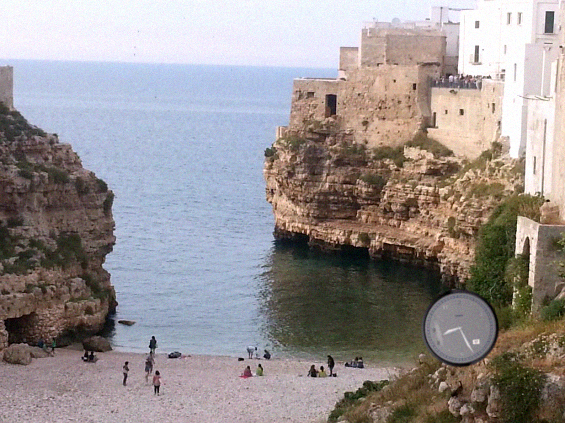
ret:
8:26
